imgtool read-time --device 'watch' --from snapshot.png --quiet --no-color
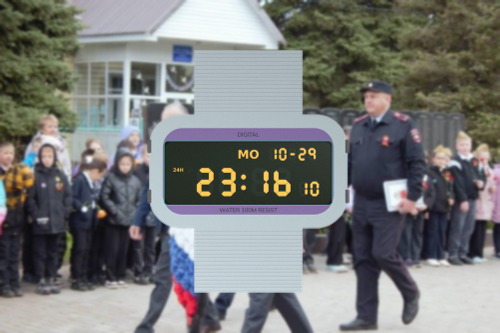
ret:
23:16:10
